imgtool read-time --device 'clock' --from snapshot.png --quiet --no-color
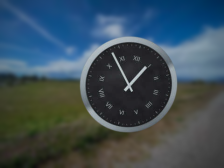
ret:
12:53
